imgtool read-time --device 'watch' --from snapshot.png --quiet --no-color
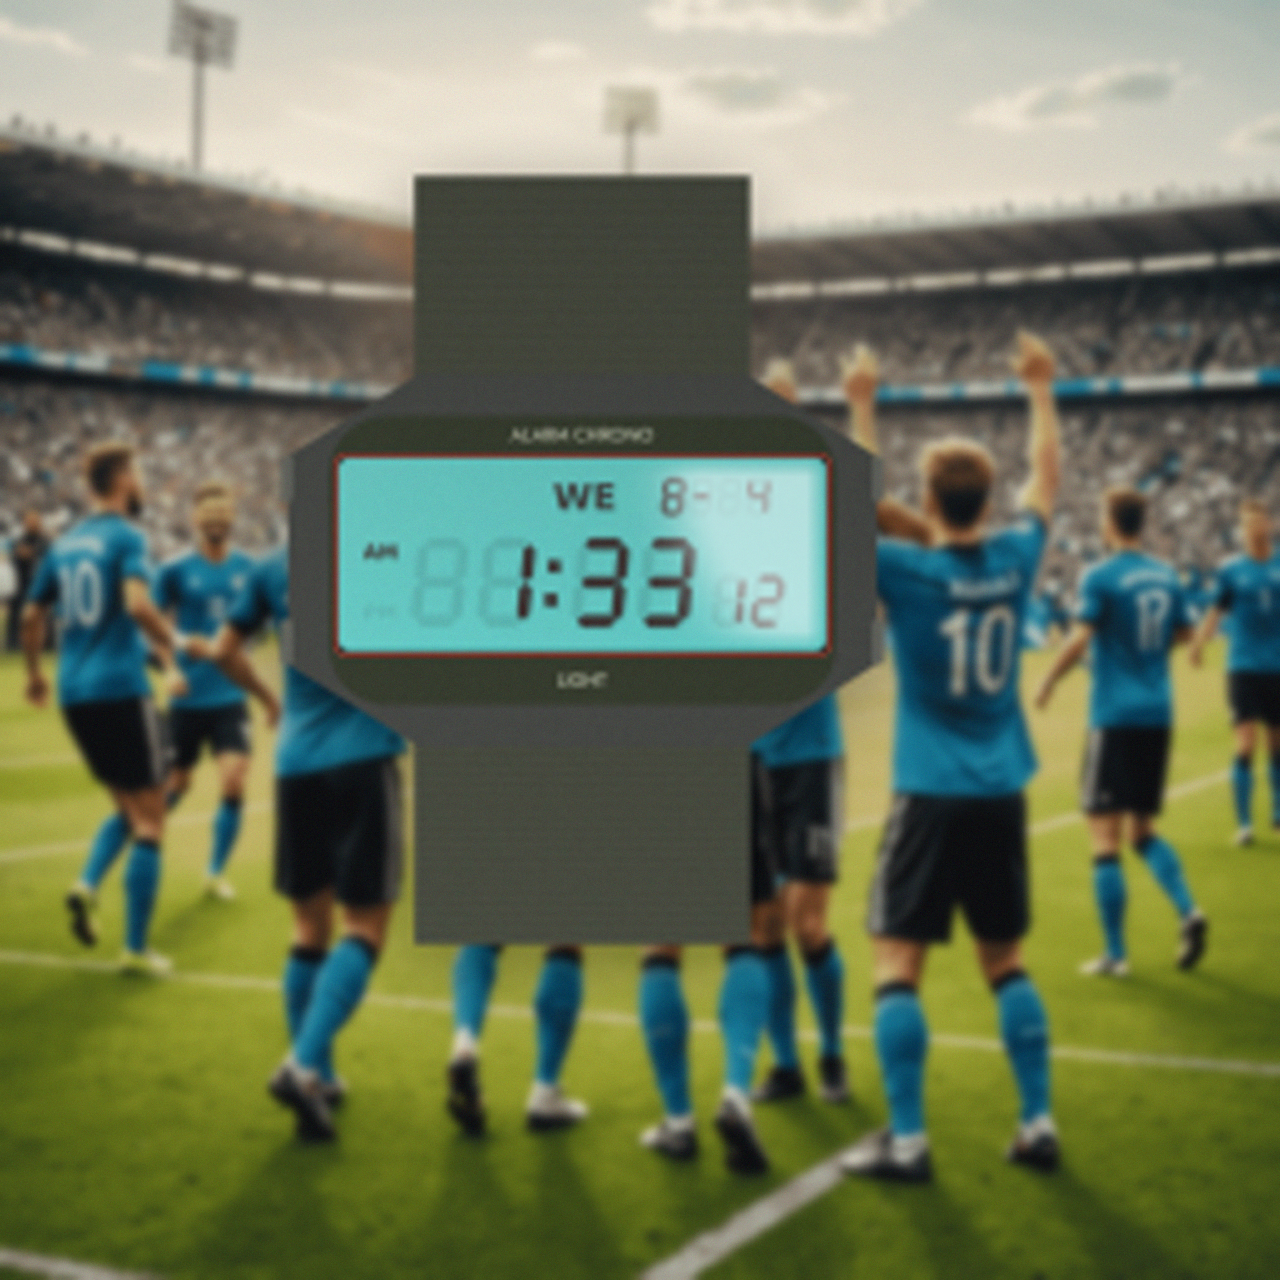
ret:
1:33:12
